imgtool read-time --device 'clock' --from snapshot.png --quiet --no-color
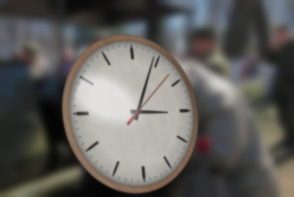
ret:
3:04:08
